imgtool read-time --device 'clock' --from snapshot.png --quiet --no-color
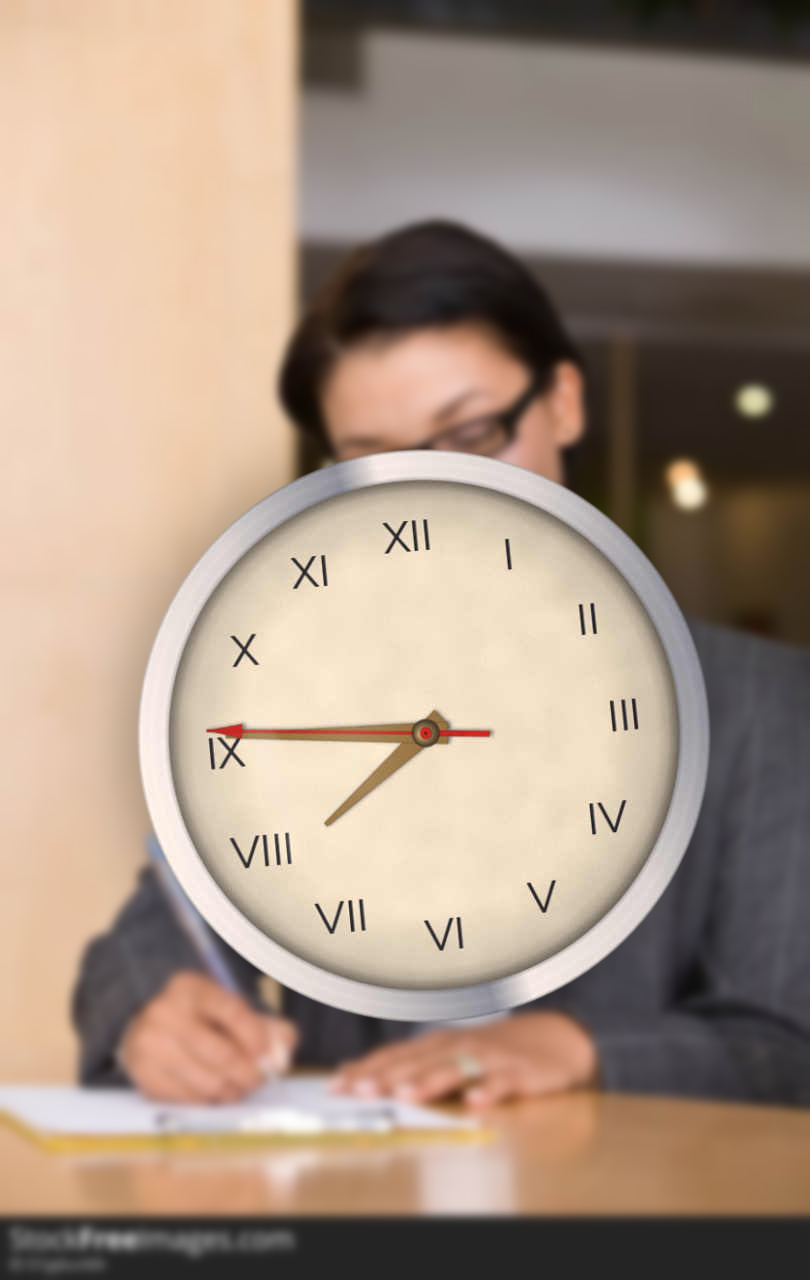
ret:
7:45:46
